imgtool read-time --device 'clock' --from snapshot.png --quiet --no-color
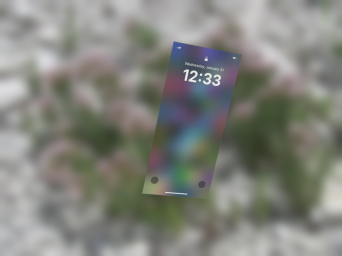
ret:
12:33
